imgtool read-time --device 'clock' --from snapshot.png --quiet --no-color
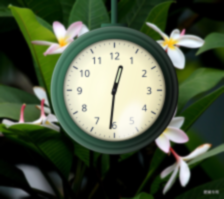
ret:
12:31
